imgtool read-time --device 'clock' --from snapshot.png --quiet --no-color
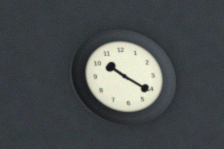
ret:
10:21
